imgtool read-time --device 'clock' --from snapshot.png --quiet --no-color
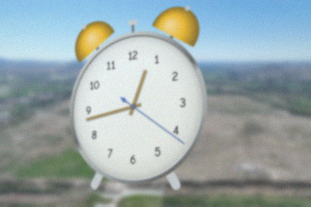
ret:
12:43:21
